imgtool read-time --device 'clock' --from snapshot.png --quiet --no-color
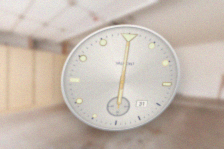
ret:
6:00
